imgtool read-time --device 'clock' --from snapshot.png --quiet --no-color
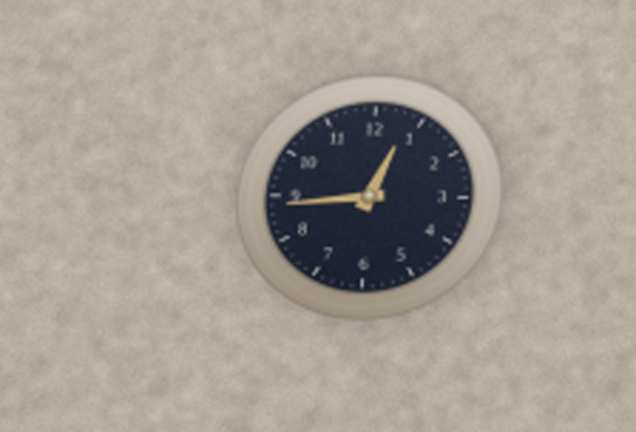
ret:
12:44
